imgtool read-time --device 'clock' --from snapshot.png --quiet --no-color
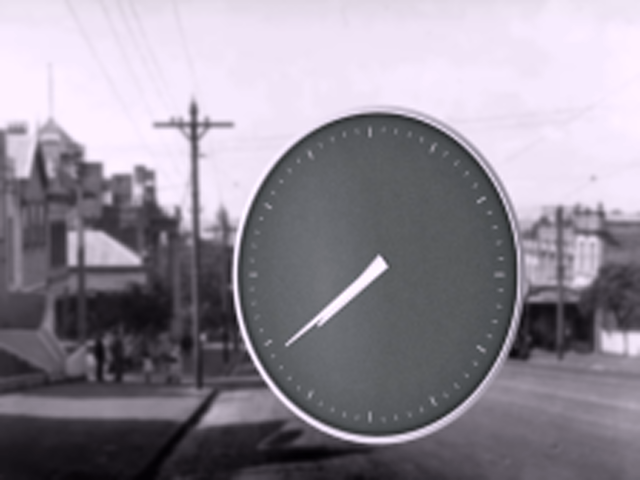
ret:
7:39
